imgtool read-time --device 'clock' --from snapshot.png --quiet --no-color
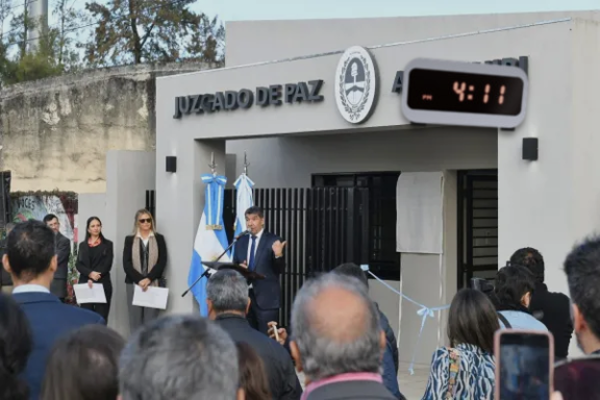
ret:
4:11
